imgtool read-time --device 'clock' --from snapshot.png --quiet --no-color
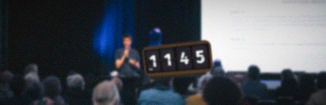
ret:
11:45
